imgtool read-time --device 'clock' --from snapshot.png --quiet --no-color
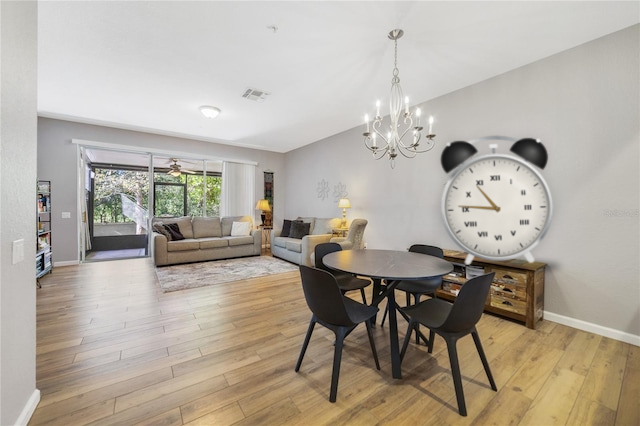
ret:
10:46
